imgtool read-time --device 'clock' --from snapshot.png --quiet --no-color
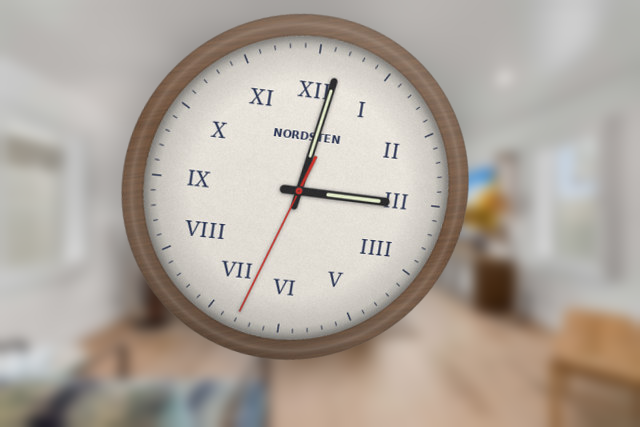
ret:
3:01:33
